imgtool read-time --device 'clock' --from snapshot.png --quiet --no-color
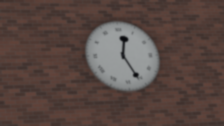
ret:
12:26
